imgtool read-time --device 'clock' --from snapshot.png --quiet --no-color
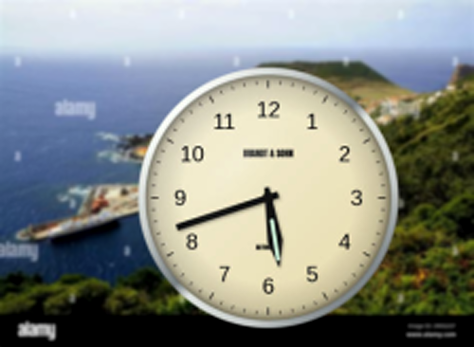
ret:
5:42
